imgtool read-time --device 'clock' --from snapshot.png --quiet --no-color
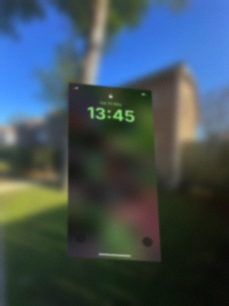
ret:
13:45
